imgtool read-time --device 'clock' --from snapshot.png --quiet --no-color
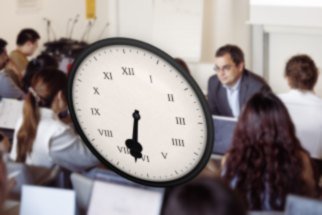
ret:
6:32
